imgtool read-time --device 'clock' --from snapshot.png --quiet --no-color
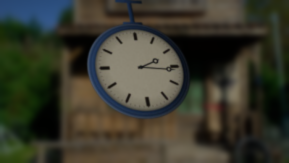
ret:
2:16
